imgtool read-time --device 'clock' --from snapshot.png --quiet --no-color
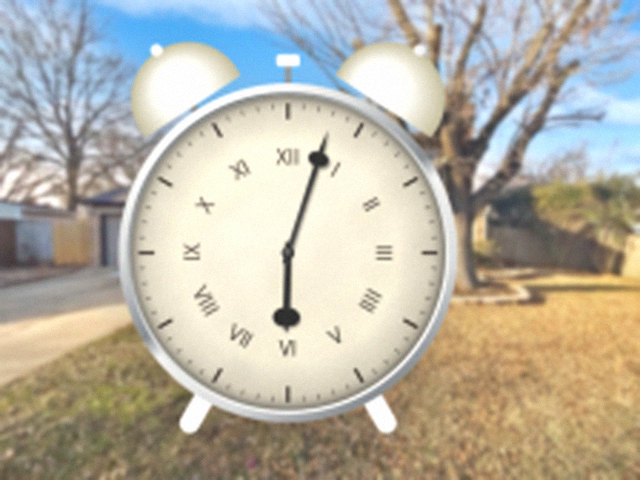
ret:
6:03
